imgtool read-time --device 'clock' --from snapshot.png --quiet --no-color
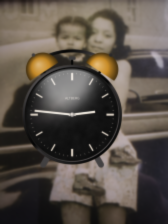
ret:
2:46
